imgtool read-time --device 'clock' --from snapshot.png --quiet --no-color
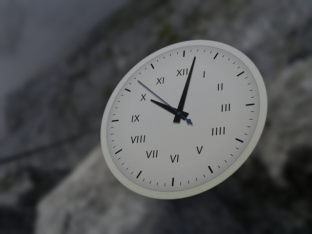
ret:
10:01:52
